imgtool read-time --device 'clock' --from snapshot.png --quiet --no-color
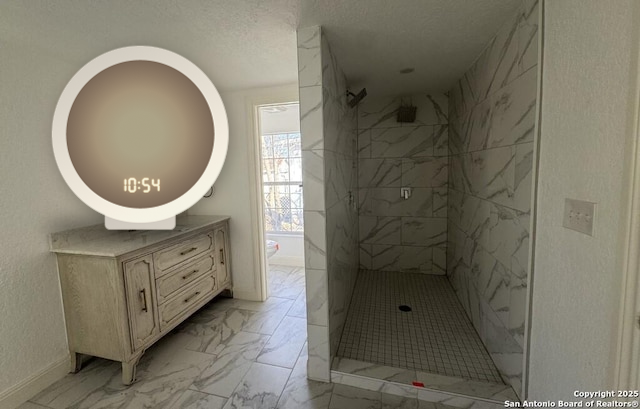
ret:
10:54
